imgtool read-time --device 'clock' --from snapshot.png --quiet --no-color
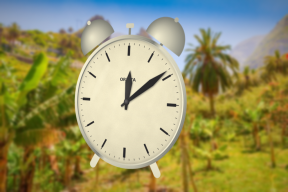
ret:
12:09
